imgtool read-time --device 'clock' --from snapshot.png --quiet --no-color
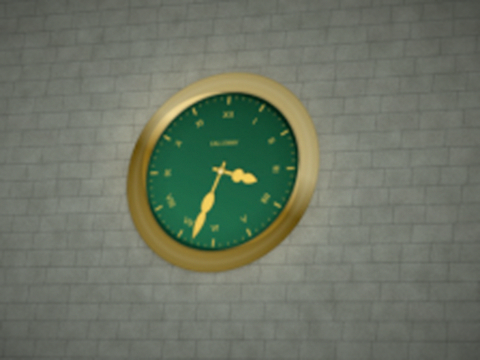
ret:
3:33
